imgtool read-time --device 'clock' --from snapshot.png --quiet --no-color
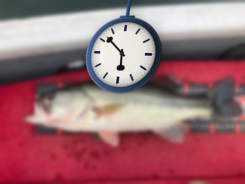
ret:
5:52
